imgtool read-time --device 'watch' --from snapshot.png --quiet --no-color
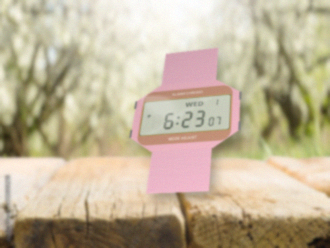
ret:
6:23
